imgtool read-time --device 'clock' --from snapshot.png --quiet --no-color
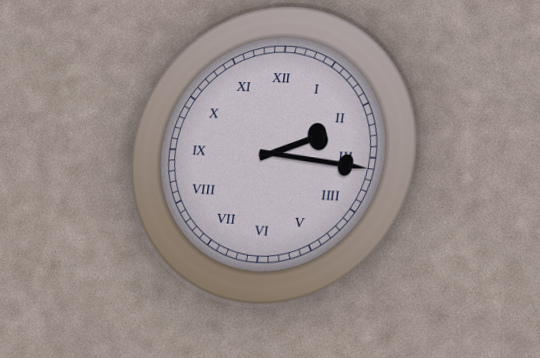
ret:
2:16
